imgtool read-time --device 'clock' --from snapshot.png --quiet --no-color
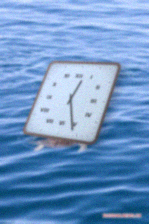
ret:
12:26
